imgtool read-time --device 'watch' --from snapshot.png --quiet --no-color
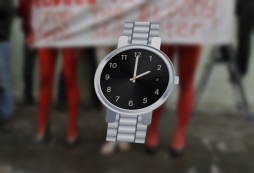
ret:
2:00
